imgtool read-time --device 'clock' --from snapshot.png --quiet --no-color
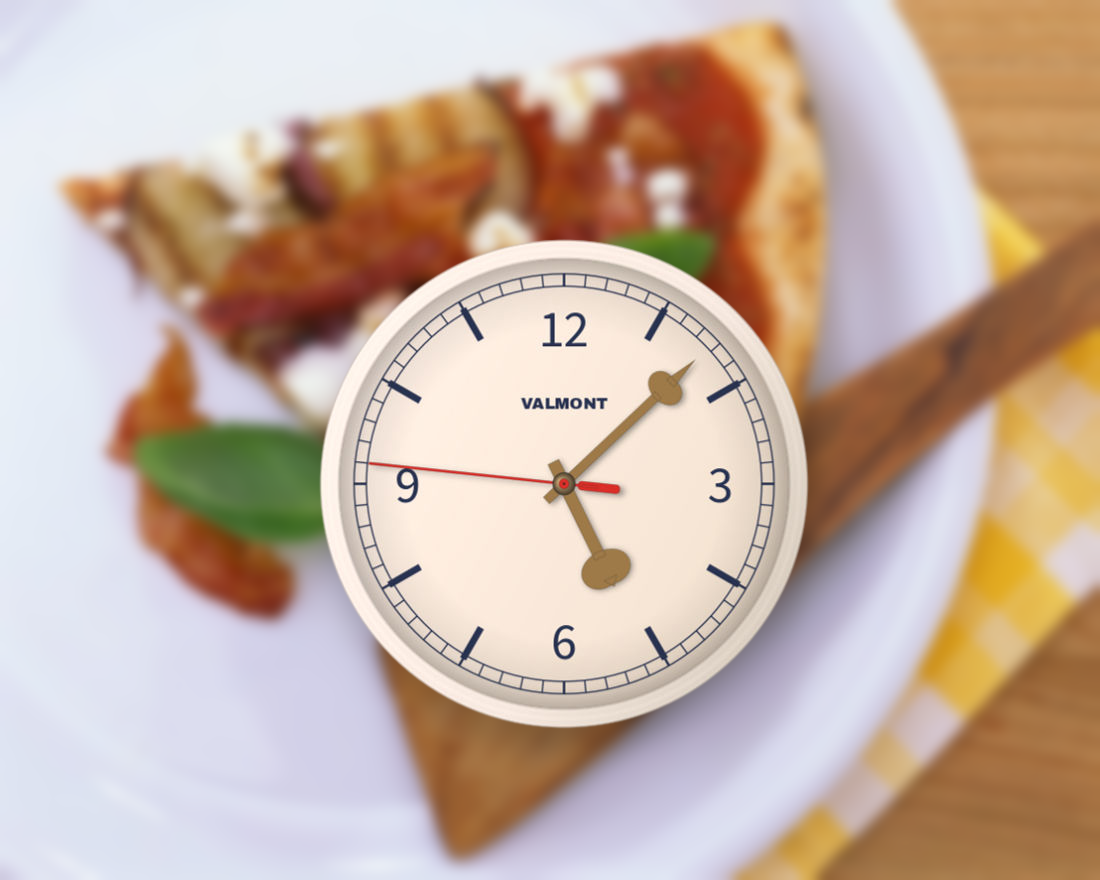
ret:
5:07:46
